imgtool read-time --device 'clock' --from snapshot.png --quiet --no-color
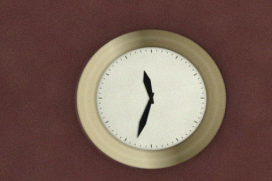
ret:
11:33
